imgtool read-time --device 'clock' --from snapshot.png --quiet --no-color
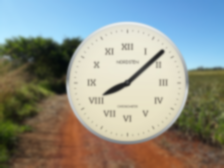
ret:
8:08
